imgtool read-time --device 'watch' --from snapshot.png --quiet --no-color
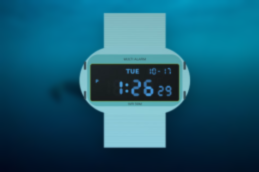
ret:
1:26:29
